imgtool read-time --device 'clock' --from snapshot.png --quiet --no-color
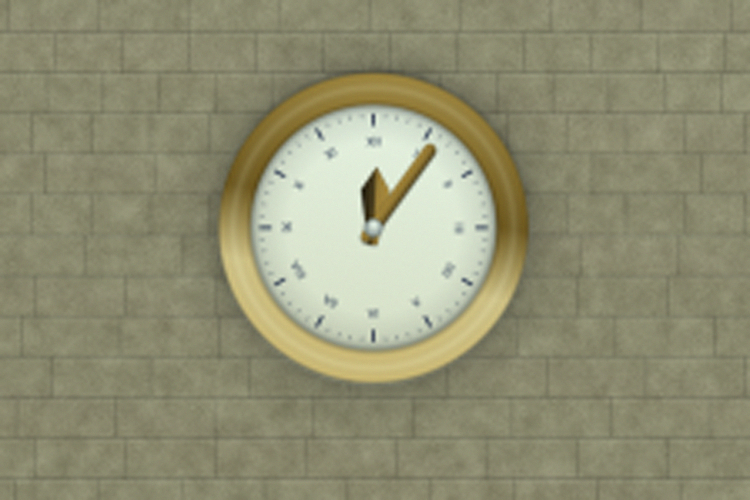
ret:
12:06
